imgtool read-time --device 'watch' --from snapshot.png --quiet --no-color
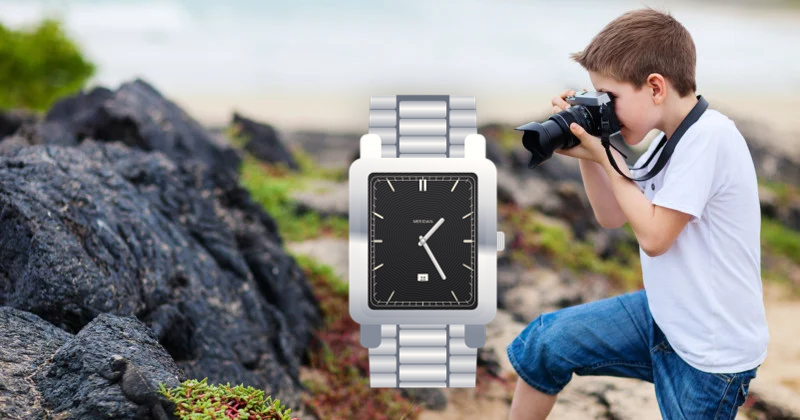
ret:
1:25
